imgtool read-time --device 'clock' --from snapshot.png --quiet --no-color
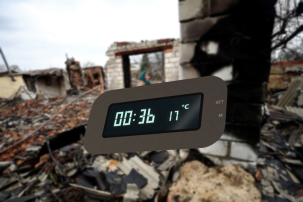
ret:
0:36
